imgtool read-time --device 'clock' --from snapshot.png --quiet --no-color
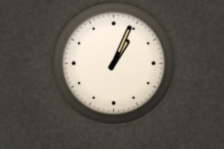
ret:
1:04
